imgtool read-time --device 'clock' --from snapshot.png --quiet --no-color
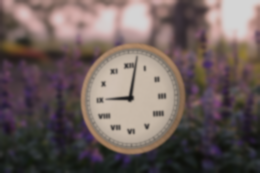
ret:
9:02
